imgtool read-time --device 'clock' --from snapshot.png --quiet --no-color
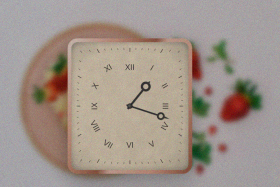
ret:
1:18
